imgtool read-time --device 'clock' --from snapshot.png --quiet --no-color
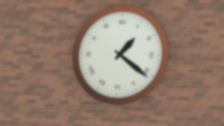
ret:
1:21
